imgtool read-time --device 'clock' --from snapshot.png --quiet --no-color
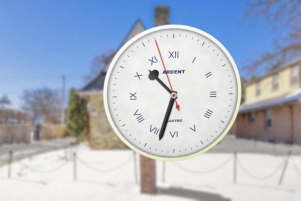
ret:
10:32:57
